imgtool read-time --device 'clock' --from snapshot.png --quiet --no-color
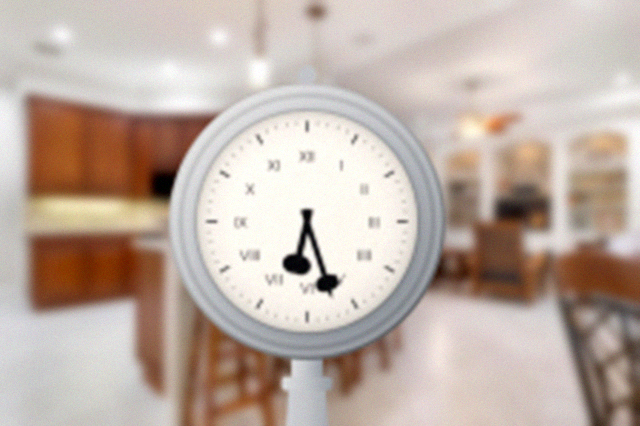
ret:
6:27
